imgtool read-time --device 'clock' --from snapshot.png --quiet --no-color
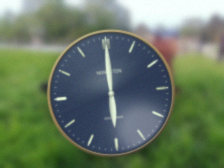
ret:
6:00
